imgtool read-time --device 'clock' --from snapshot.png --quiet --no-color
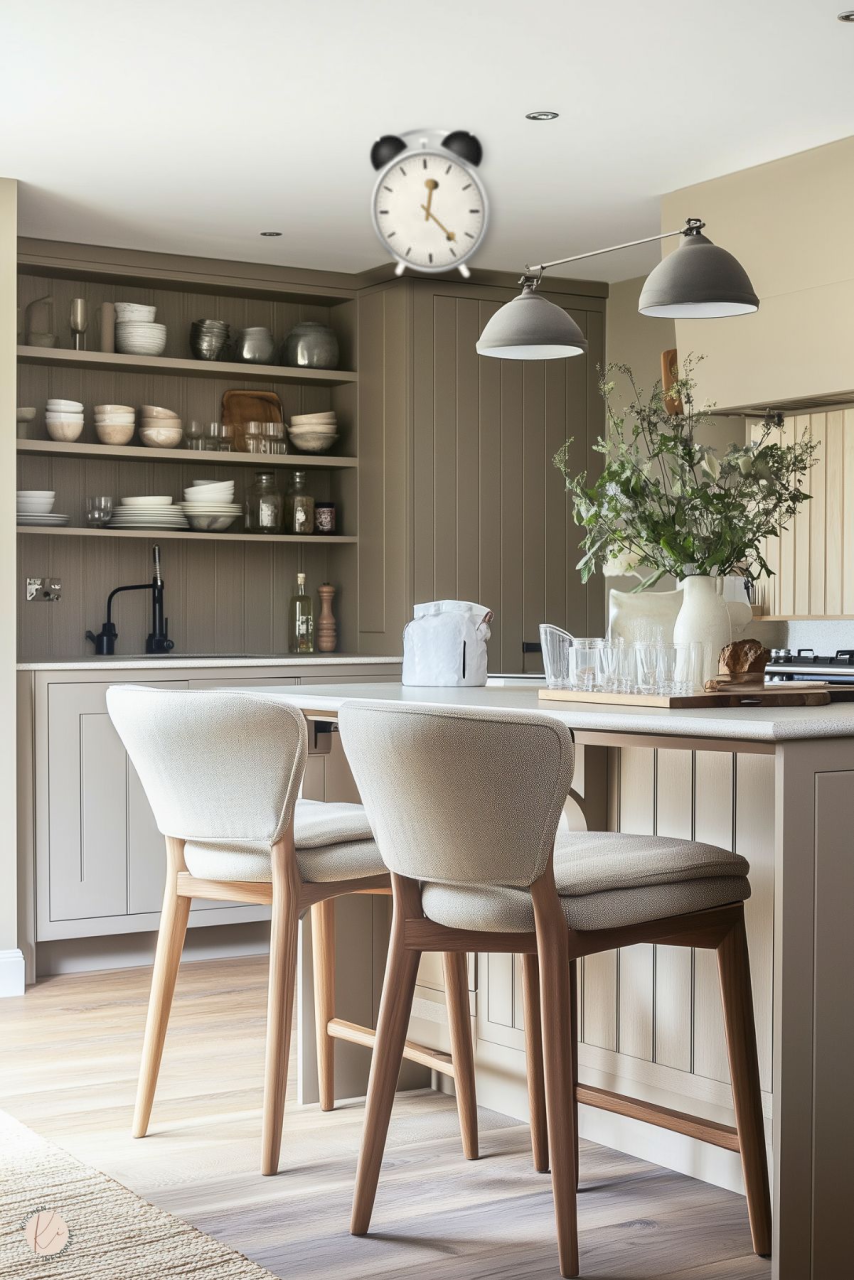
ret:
12:23
